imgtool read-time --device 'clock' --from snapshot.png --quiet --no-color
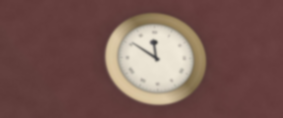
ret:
11:51
